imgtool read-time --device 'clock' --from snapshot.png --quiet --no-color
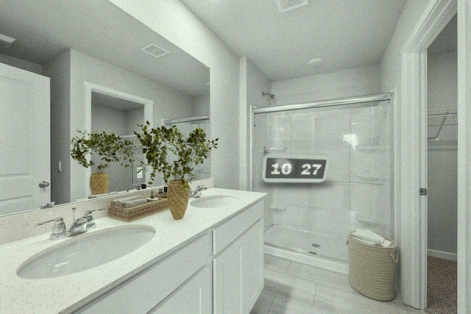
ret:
10:27
